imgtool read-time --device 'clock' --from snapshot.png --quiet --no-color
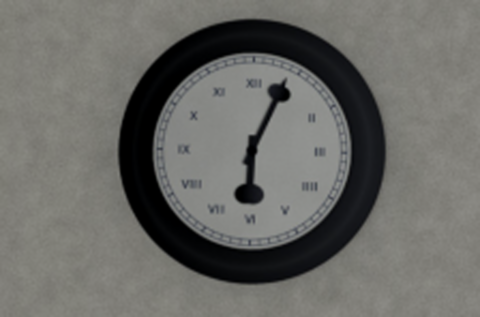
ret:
6:04
